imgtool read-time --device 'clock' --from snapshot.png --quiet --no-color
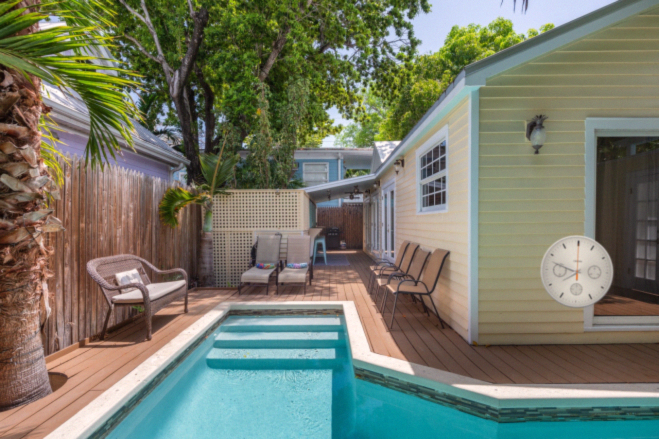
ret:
7:48
